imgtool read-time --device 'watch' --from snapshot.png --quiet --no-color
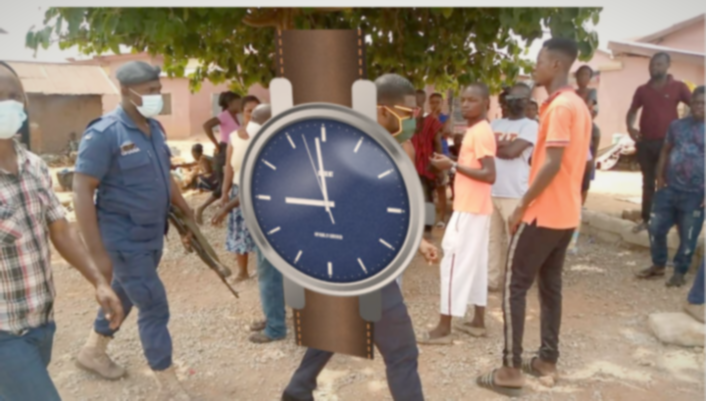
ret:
8:58:57
